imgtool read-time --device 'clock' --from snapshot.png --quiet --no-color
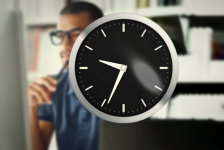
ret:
9:34
